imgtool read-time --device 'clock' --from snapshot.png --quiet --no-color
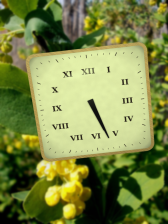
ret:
5:27
